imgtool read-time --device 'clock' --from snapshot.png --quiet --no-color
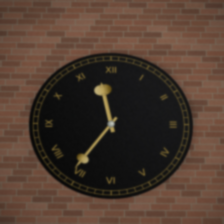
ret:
11:36
